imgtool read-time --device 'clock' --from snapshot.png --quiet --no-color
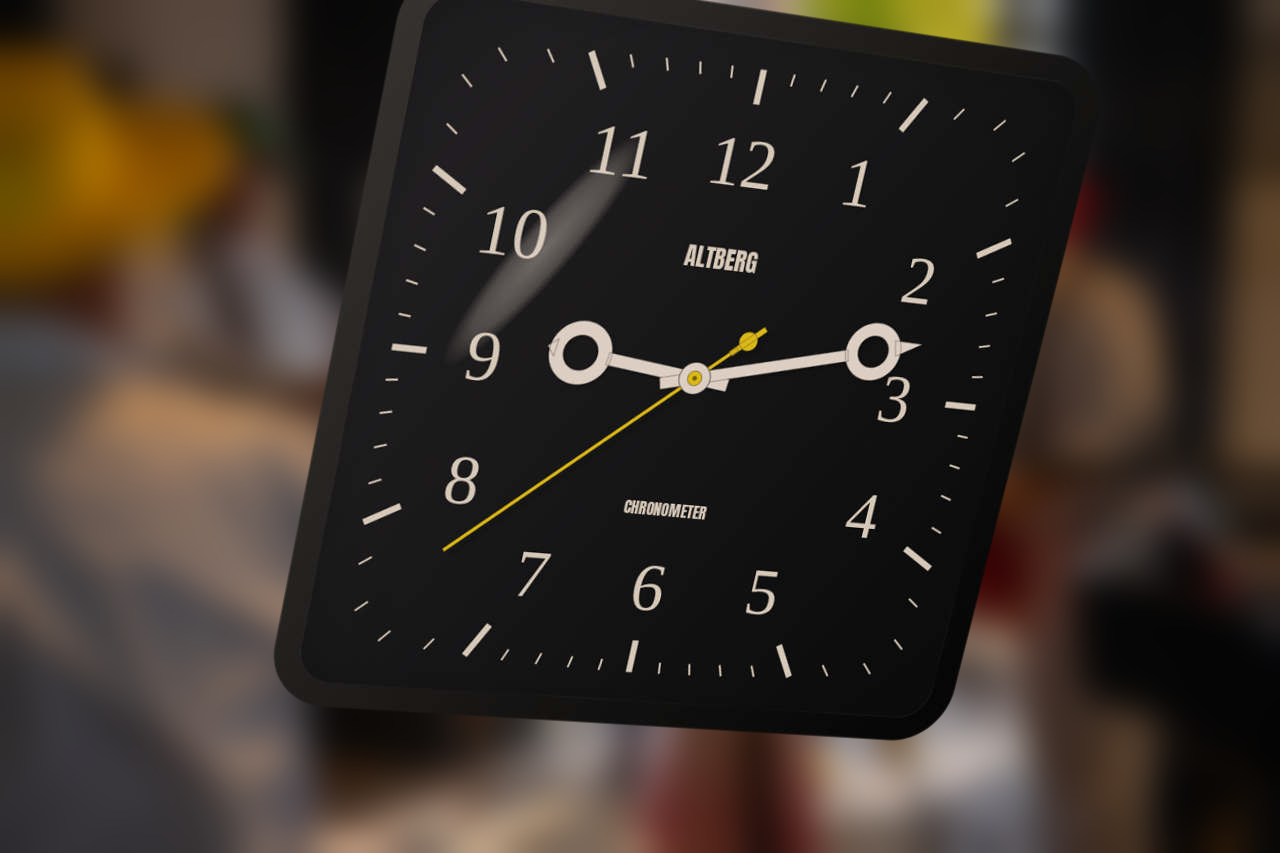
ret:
9:12:38
